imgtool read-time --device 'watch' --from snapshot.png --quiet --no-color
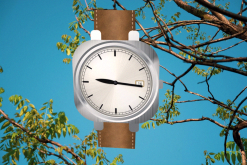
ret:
9:16
